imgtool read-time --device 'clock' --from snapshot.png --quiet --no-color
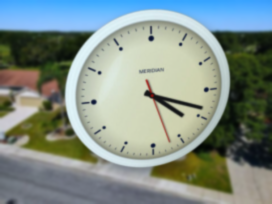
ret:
4:18:27
